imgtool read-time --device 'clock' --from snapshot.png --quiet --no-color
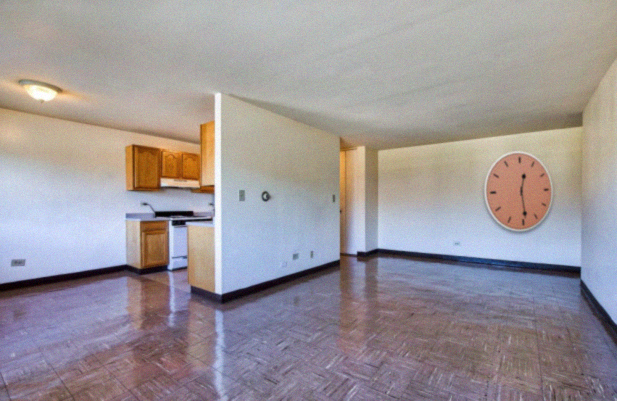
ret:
12:29
